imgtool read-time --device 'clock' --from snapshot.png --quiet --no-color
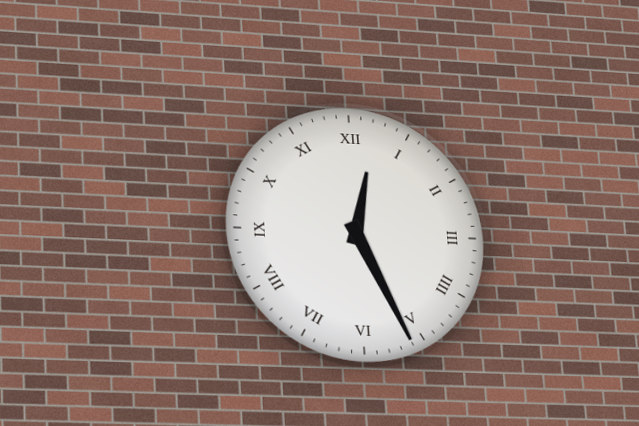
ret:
12:26
